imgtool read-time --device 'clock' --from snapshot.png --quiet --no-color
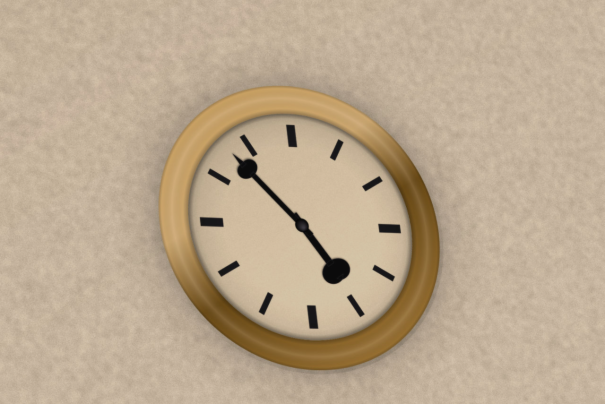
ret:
4:53
